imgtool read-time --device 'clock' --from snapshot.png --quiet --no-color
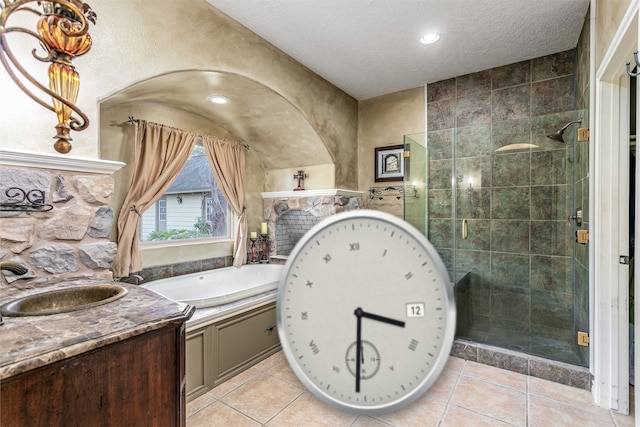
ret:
3:31
